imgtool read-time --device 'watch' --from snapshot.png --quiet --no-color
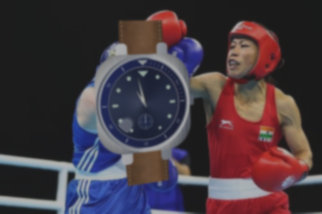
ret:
10:58
